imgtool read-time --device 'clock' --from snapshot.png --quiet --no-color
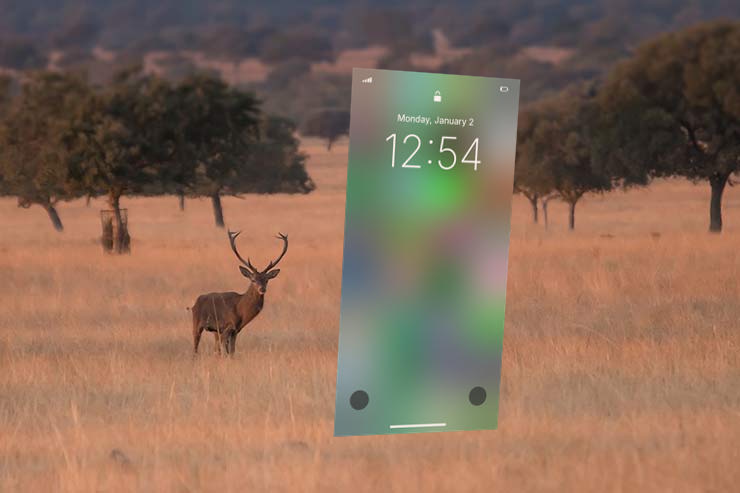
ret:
12:54
